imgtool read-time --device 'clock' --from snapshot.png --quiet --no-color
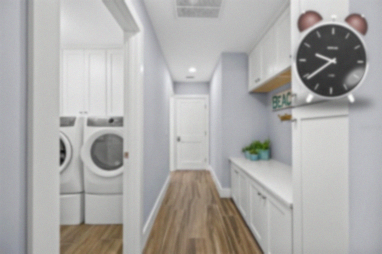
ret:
9:39
